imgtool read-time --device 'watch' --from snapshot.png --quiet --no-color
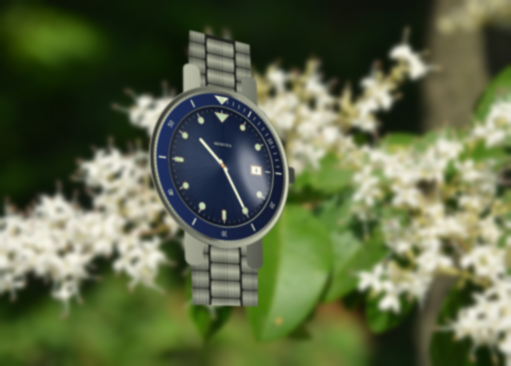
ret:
10:25
